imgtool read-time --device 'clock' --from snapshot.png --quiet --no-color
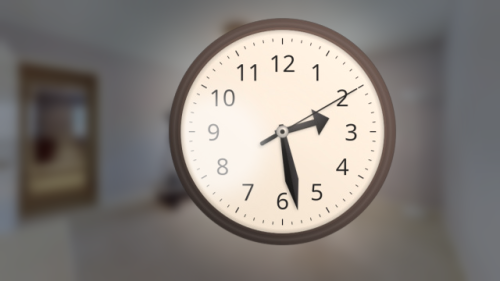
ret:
2:28:10
